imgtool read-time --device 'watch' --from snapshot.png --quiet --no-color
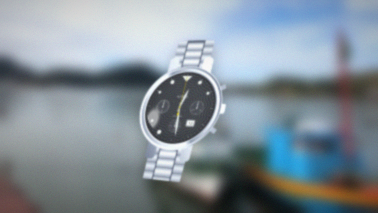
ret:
12:29
